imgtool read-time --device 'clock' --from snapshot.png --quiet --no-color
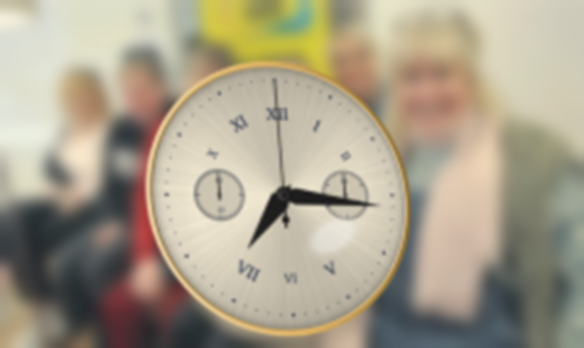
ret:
7:16
